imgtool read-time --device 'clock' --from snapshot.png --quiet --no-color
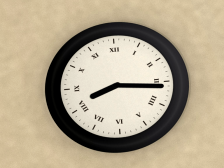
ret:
8:16
